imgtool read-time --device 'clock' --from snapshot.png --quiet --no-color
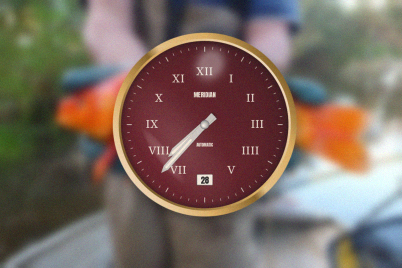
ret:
7:37
